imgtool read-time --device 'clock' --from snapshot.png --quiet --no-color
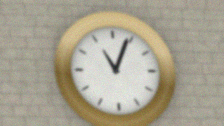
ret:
11:04
